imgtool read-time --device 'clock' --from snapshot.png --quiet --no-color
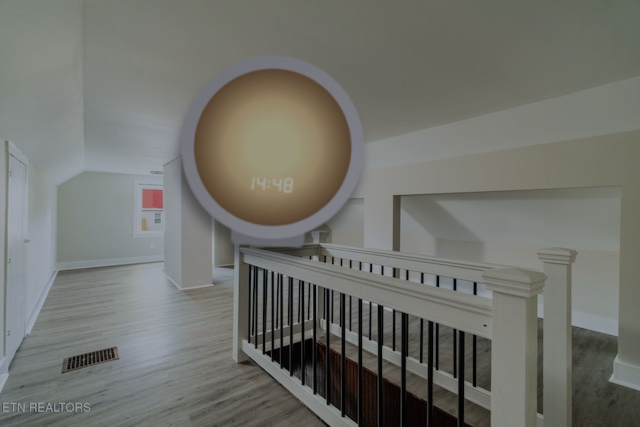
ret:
14:48
